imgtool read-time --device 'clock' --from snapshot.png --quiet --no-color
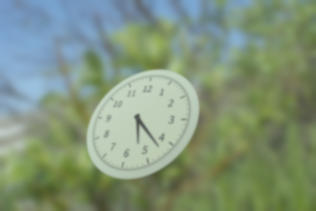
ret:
5:22
